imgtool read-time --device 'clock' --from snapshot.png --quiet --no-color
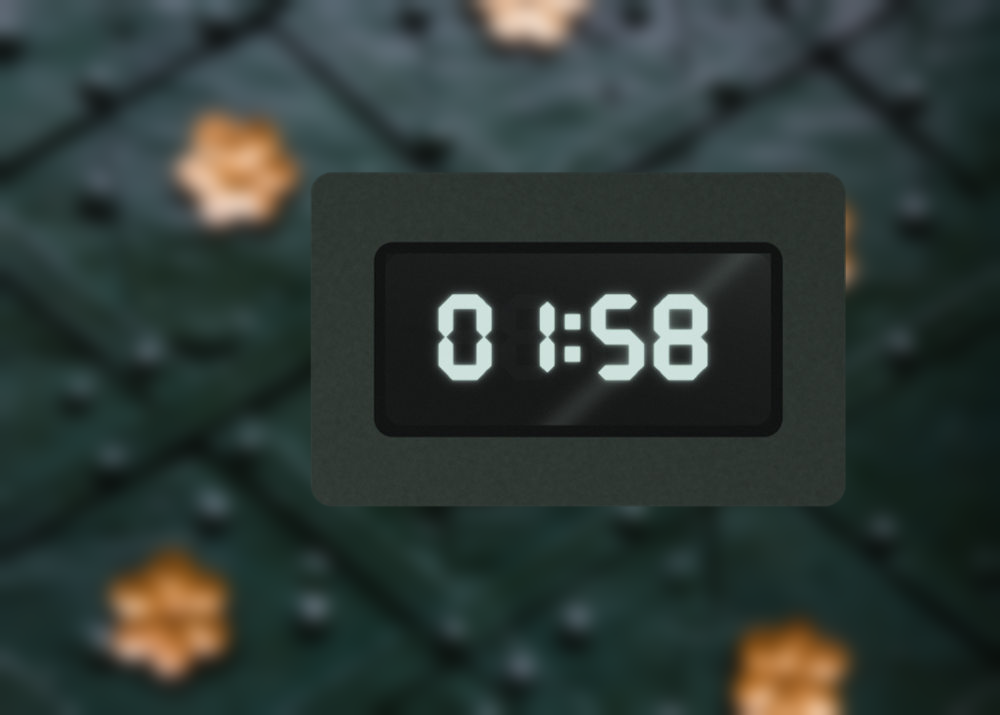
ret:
1:58
